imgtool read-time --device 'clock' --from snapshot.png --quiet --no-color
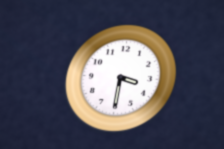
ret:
3:30
